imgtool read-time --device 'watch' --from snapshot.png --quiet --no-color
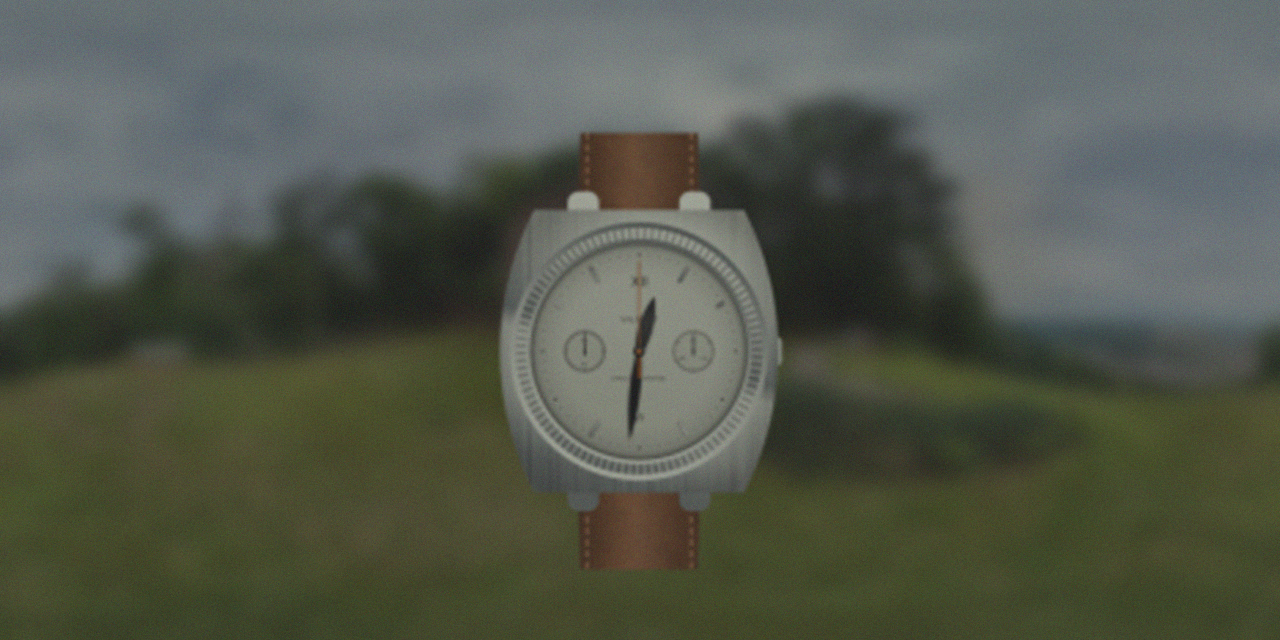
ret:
12:31
